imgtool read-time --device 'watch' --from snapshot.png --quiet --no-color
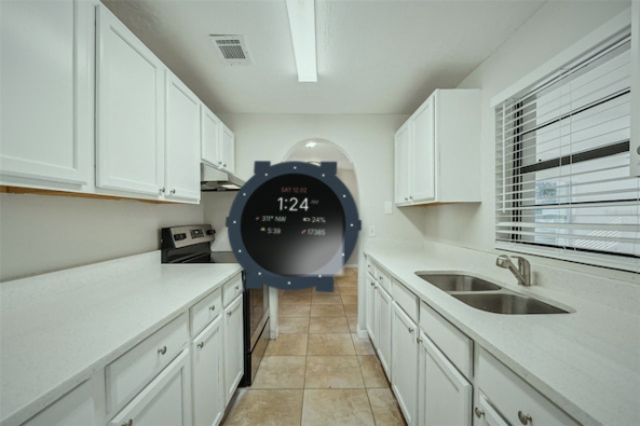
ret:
1:24
